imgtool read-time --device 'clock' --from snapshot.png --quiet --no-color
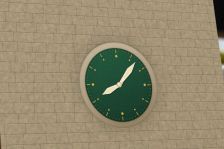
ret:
8:07
